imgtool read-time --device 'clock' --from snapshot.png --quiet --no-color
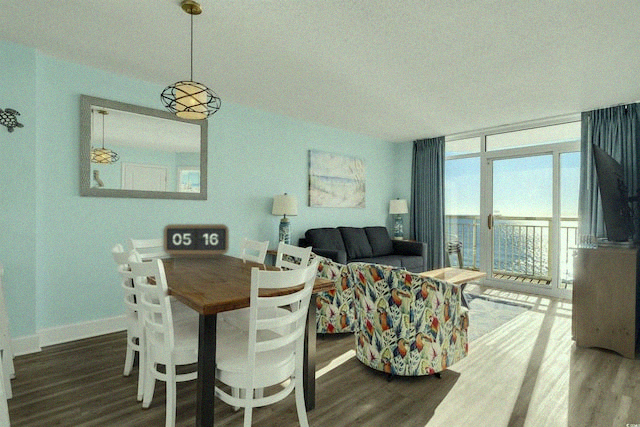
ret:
5:16
